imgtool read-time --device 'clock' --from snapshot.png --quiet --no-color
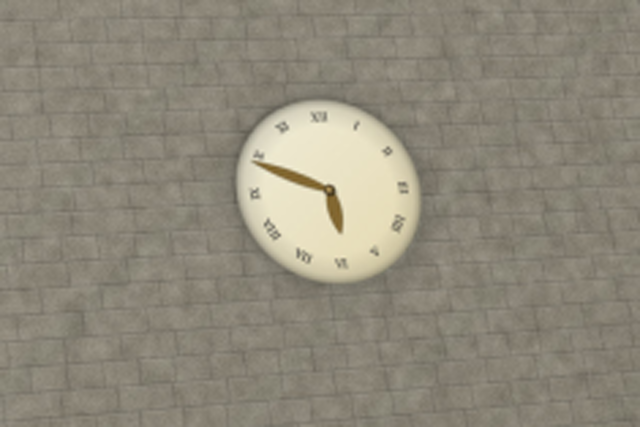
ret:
5:49
